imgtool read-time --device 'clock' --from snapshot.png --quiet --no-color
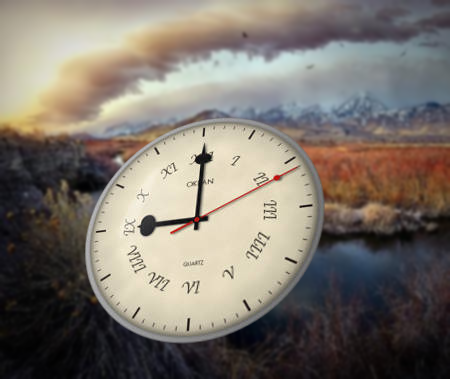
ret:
9:00:11
